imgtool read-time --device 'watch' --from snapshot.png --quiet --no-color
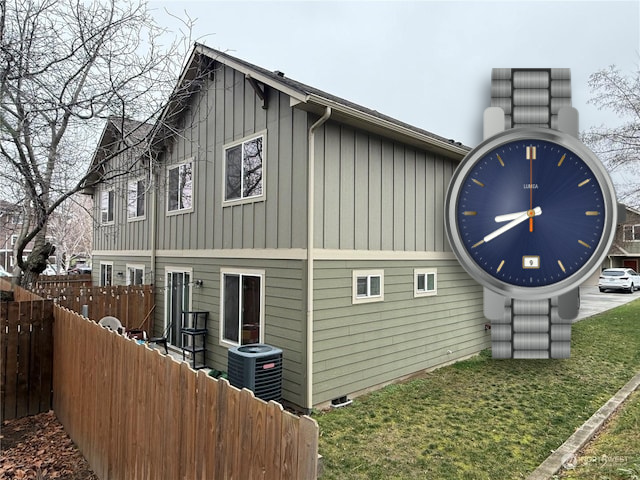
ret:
8:40:00
